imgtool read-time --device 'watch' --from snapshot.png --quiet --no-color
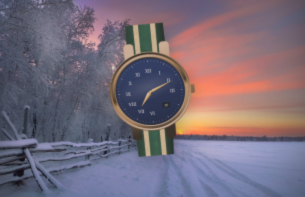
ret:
7:11
